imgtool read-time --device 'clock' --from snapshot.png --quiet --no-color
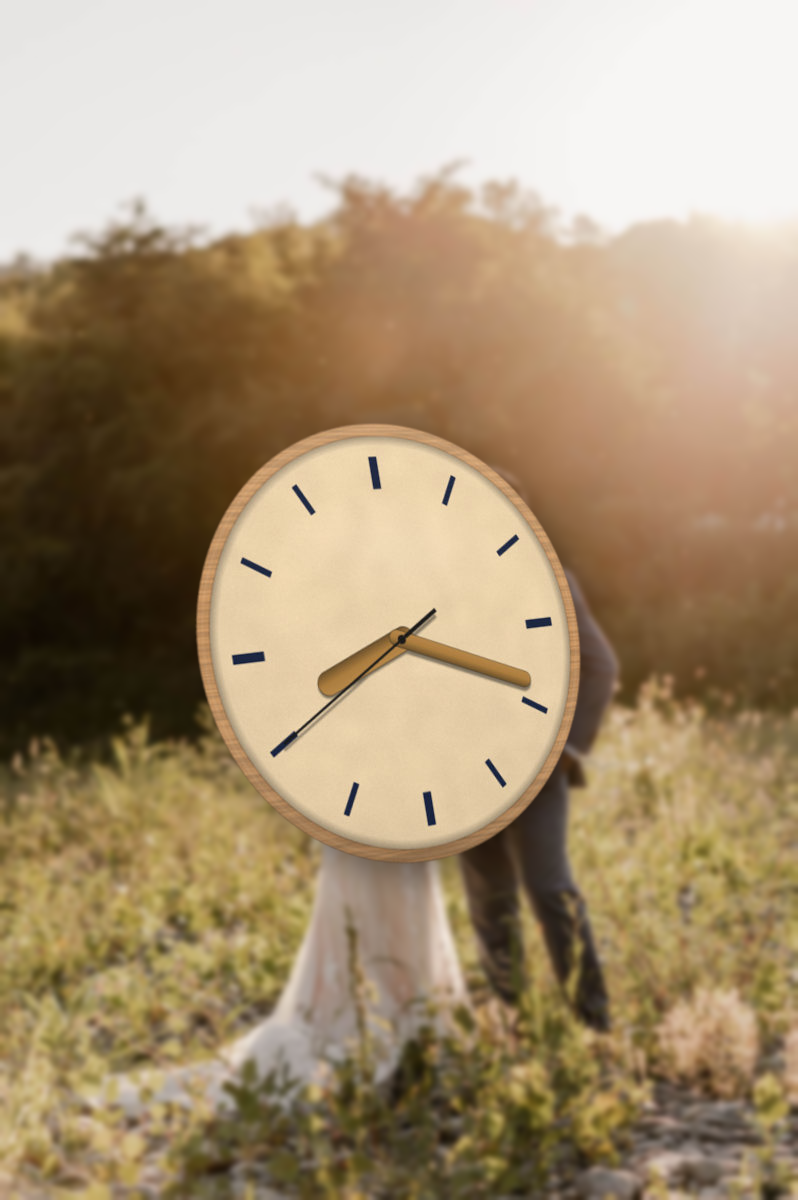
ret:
8:18:40
